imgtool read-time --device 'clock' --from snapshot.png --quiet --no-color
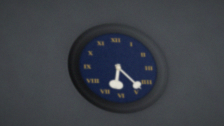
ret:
6:23
